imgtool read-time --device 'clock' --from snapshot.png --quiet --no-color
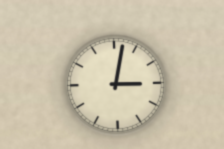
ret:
3:02
